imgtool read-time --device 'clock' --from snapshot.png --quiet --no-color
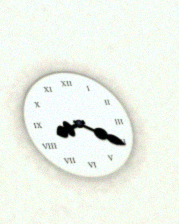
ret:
8:20
